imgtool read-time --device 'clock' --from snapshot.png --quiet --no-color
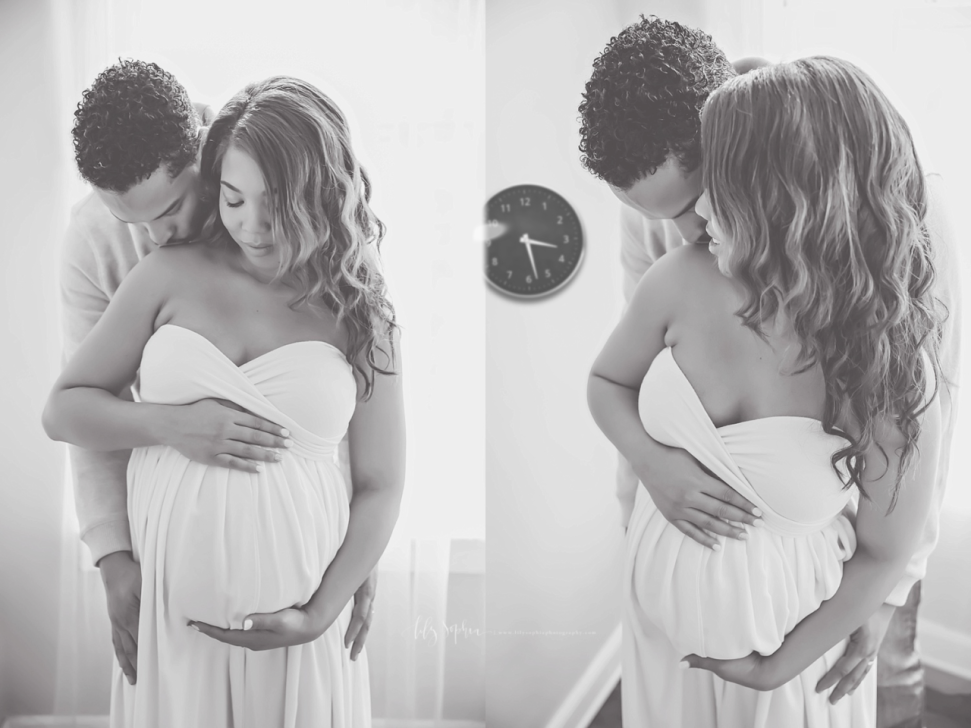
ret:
3:28
